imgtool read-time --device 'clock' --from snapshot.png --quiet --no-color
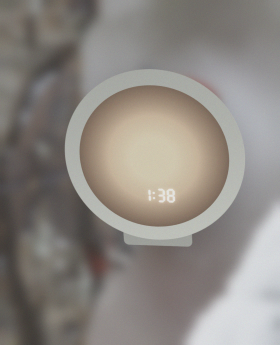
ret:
1:38
